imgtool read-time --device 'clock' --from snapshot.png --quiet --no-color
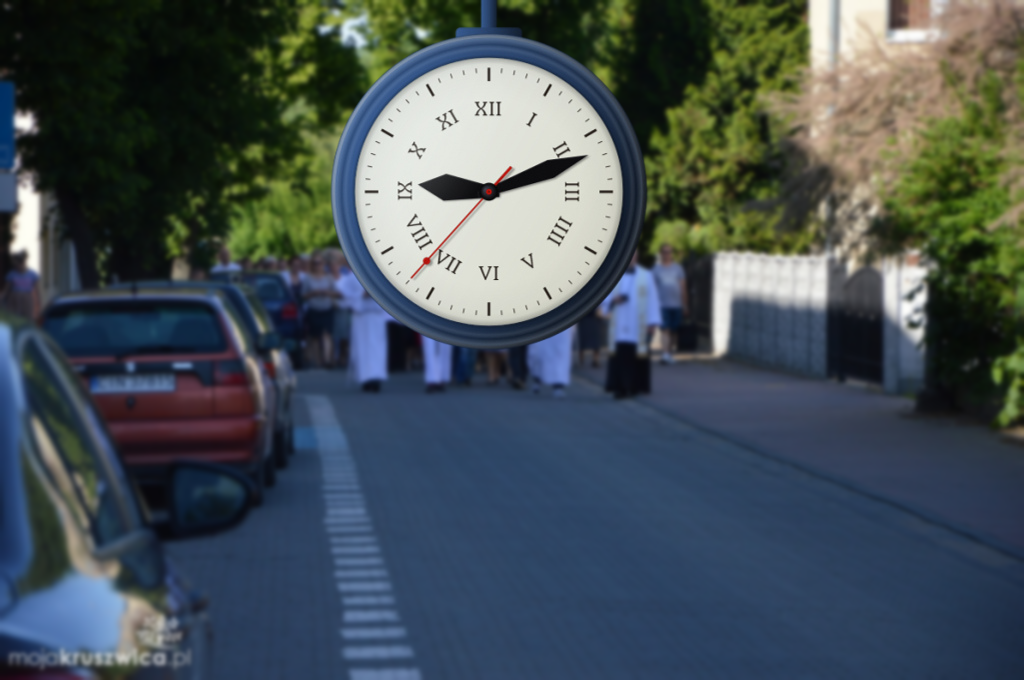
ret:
9:11:37
